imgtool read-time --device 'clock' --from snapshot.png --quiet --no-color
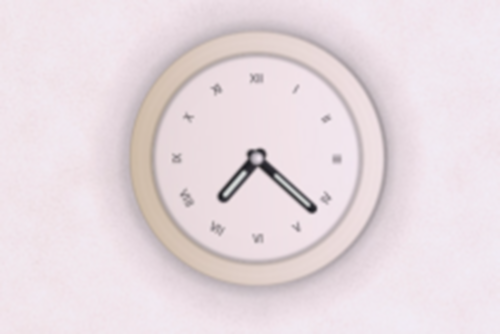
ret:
7:22
